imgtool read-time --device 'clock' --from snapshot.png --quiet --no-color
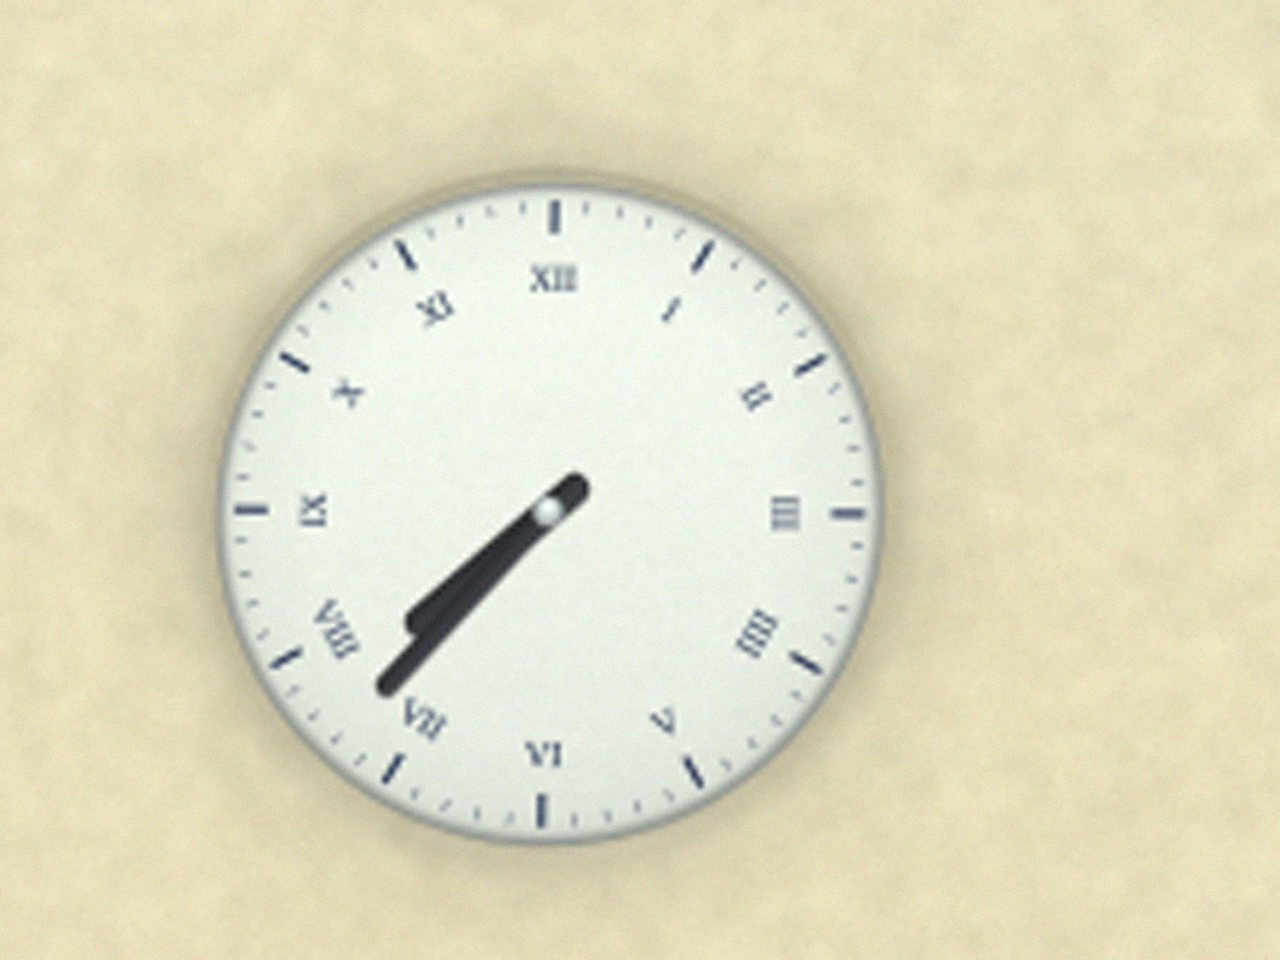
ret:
7:37
